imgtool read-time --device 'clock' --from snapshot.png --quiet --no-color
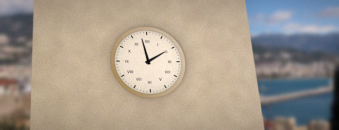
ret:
1:58
